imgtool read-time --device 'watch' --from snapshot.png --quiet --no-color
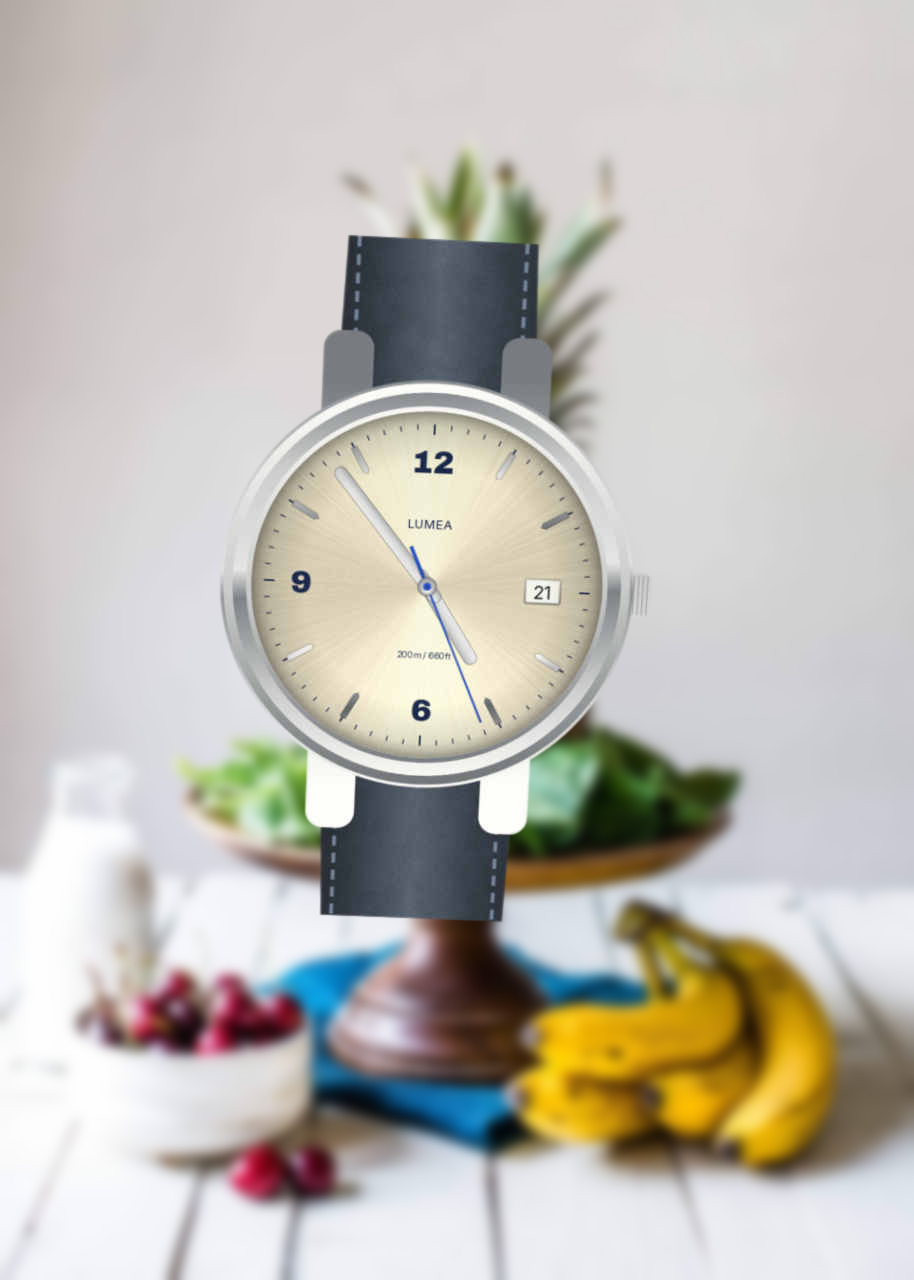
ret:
4:53:26
